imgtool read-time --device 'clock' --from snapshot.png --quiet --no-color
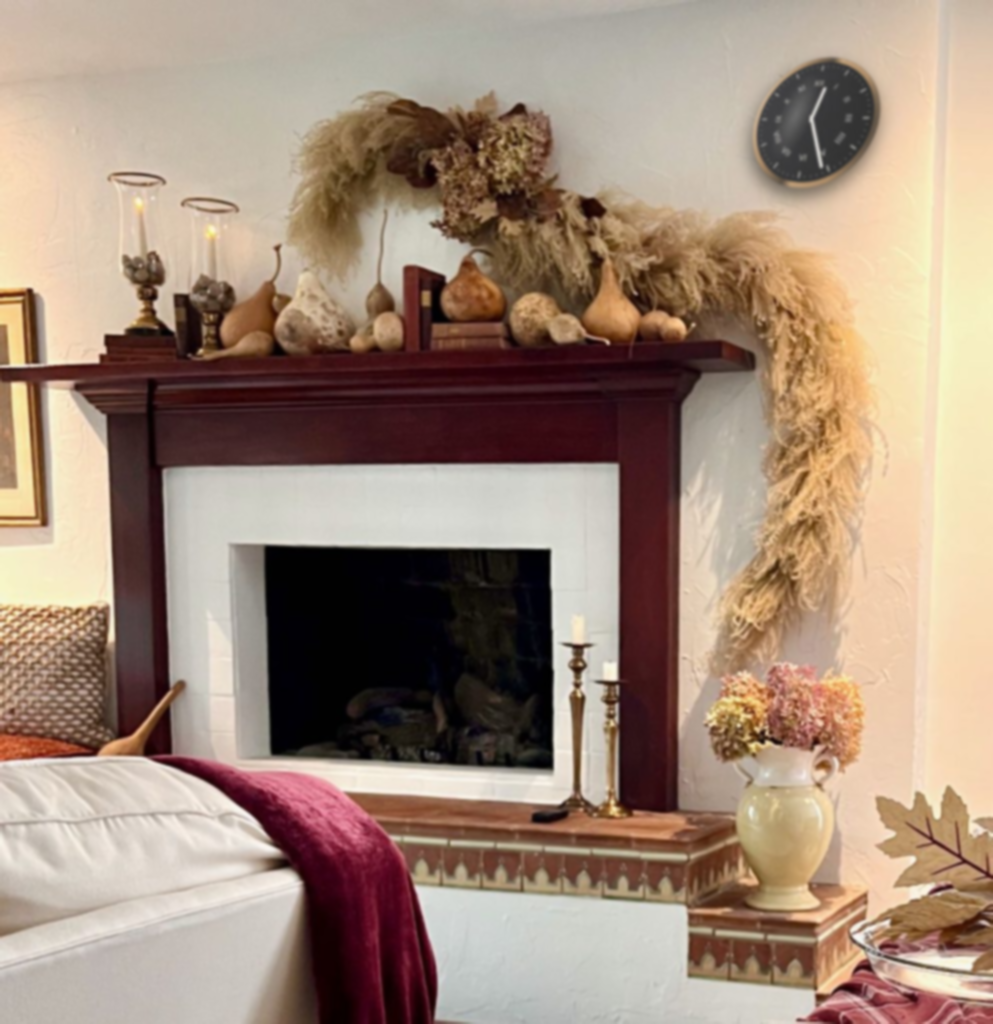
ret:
12:26
